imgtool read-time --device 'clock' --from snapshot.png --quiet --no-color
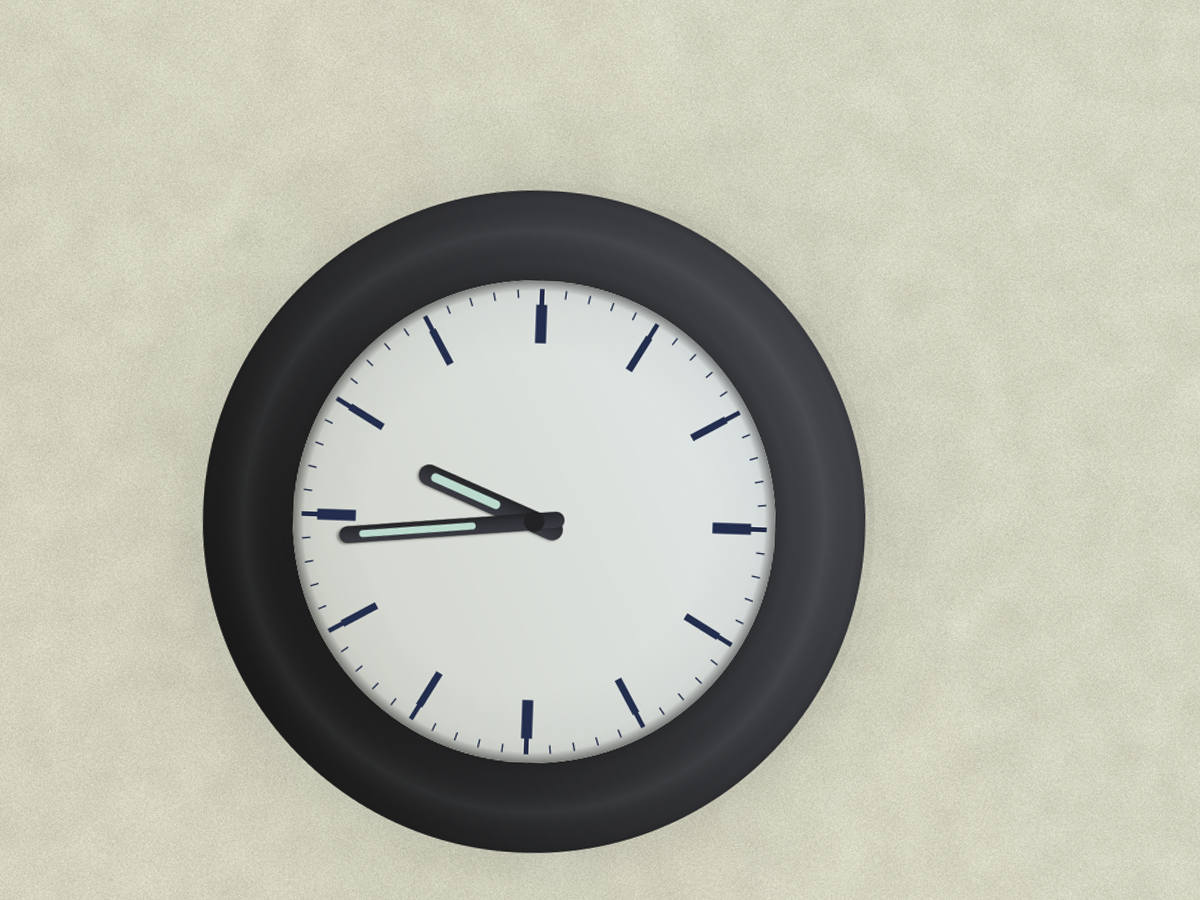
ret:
9:44
